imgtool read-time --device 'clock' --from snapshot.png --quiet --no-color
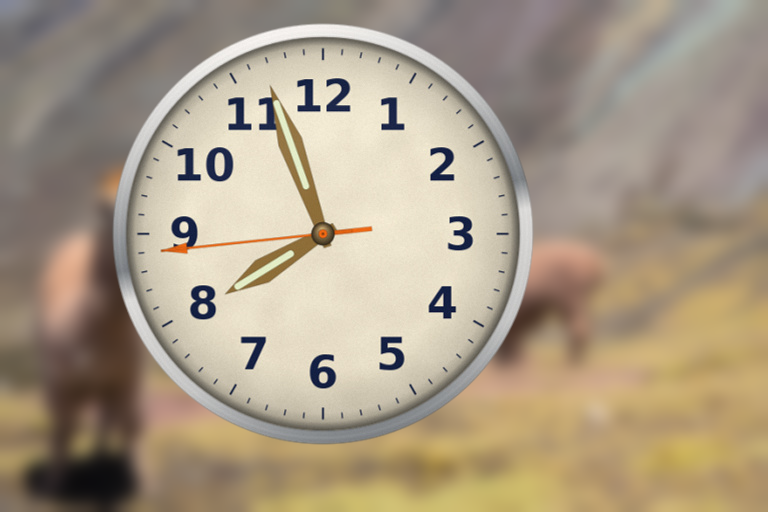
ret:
7:56:44
